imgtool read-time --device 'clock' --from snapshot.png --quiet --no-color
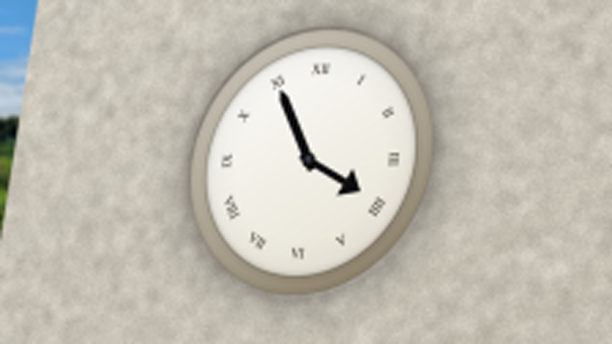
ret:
3:55
